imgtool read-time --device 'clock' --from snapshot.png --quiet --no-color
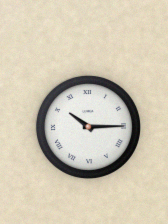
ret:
10:15
